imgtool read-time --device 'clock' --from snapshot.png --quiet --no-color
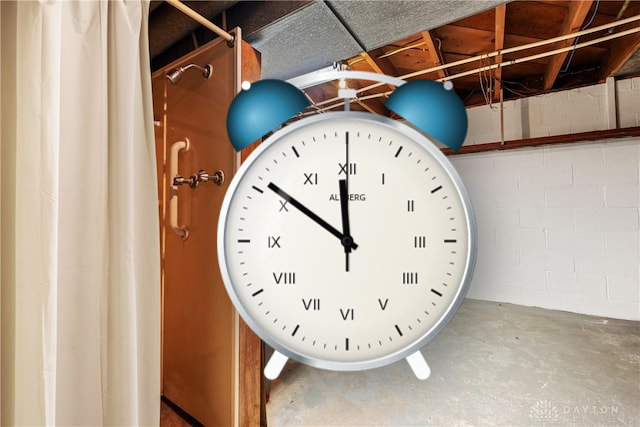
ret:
11:51:00
